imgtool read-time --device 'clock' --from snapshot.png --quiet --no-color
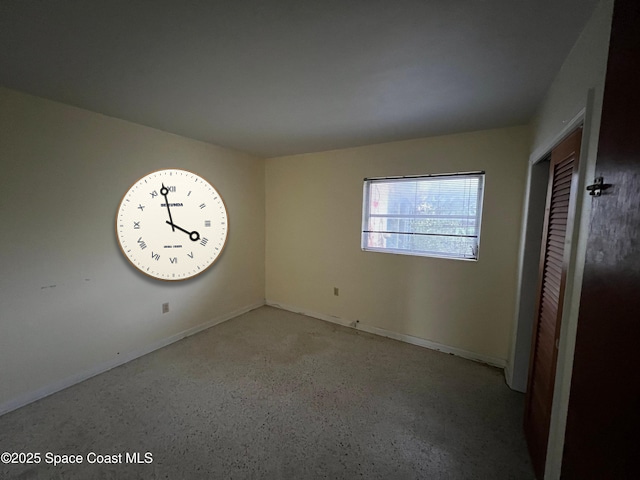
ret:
3:58
